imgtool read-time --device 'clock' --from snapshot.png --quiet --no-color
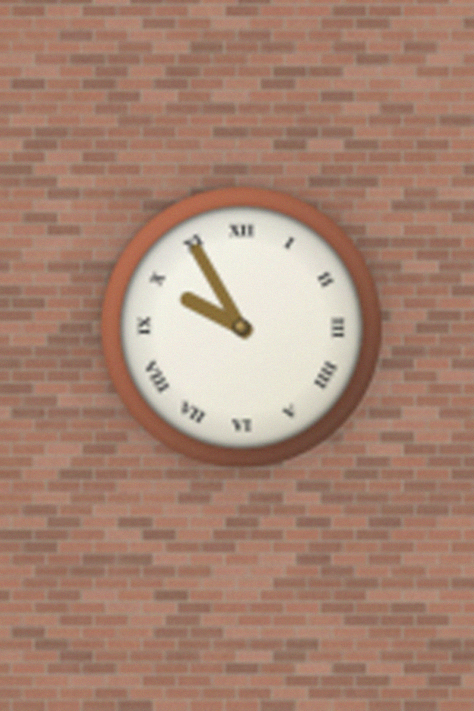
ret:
9:55
